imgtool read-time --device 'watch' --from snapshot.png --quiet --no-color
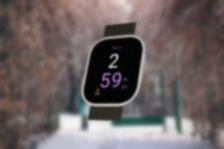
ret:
2:59
